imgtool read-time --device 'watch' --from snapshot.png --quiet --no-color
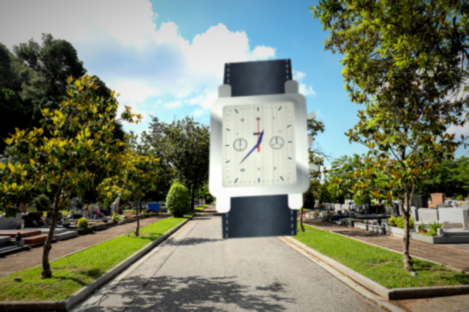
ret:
12:37
